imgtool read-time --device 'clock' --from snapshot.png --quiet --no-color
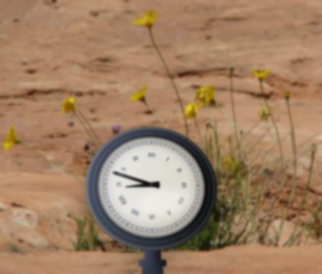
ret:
8:48
